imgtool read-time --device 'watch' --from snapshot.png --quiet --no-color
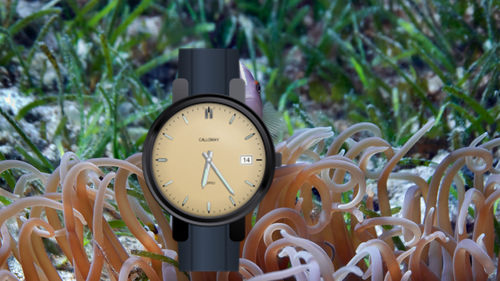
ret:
6:24
